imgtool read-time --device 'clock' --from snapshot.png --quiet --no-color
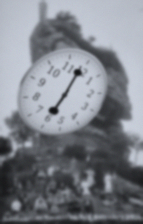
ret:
5:59
